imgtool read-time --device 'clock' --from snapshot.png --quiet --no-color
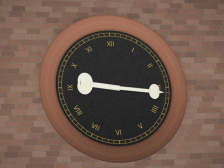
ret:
9:16
